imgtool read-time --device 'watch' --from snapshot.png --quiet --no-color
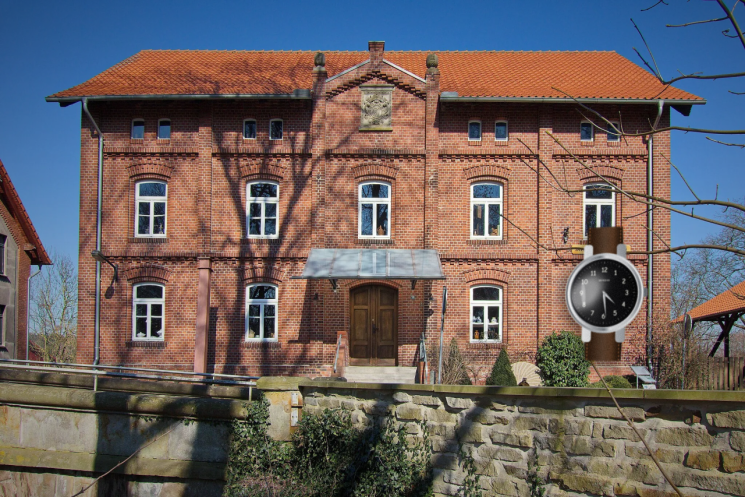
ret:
4:29
